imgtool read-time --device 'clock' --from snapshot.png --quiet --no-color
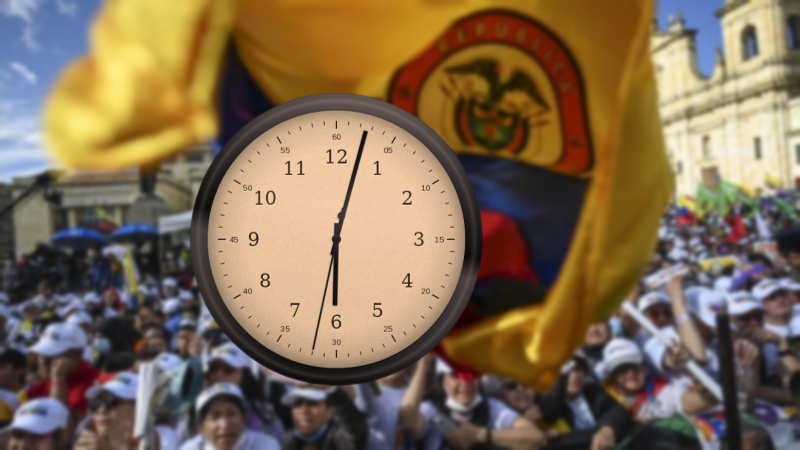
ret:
6:02:32
